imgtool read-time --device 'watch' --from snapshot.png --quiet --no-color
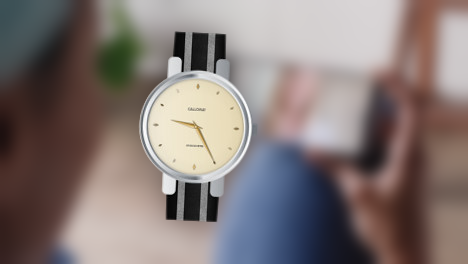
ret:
9:25
